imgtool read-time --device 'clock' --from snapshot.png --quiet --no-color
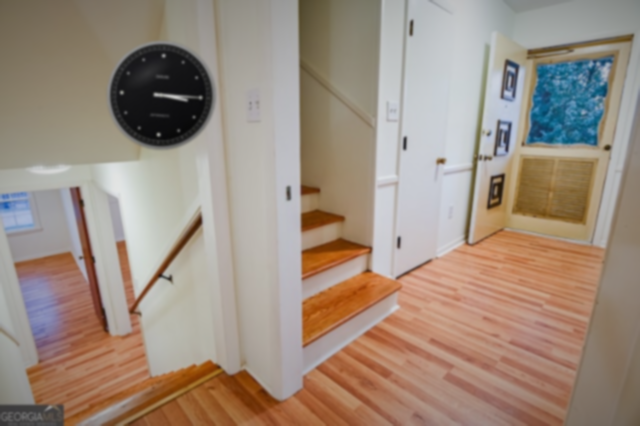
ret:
3:15
